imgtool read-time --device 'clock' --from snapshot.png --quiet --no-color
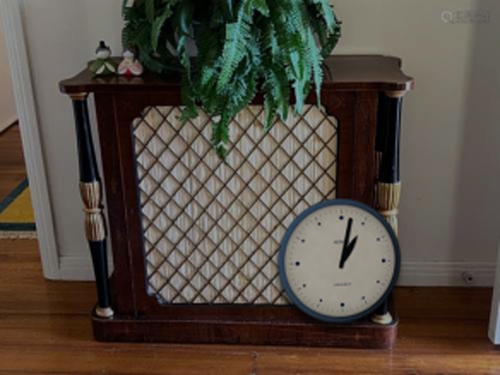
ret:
1:02
